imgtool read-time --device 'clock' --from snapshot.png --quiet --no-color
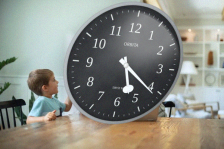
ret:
5:21
